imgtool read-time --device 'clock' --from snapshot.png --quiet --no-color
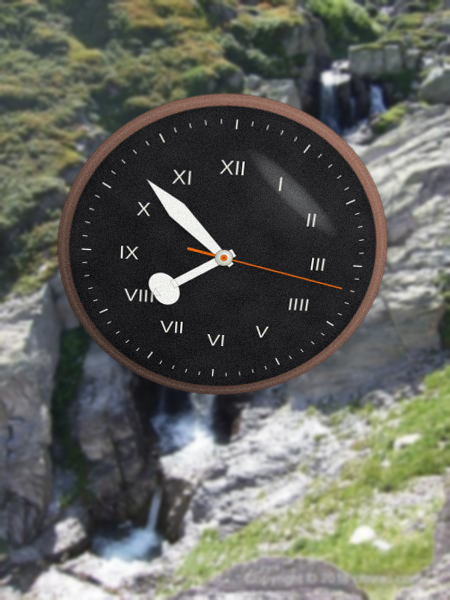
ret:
7:52:17
